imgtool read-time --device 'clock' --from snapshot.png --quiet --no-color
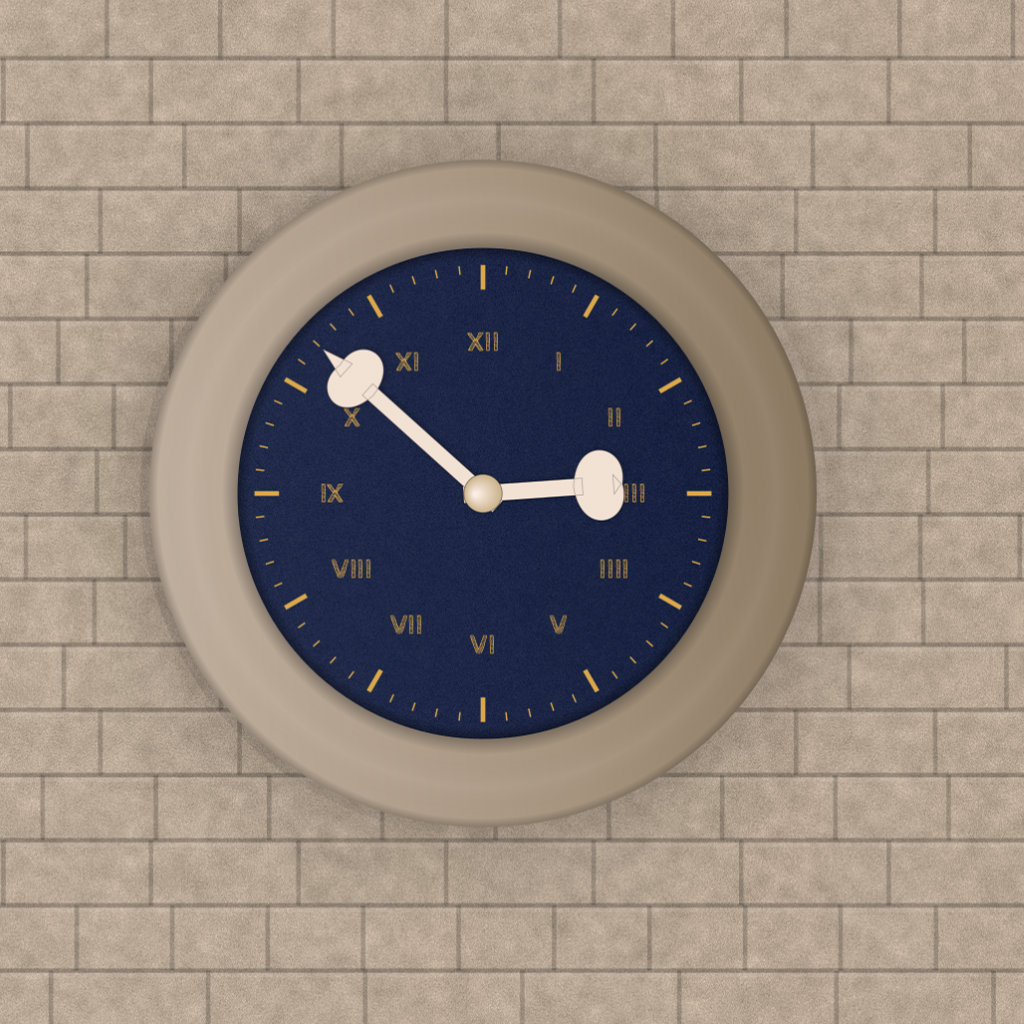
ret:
2:52
